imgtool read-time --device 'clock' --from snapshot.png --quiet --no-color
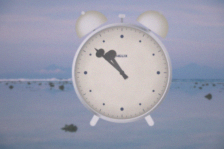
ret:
10:52
